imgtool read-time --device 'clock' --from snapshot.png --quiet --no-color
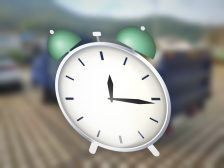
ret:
12:16
